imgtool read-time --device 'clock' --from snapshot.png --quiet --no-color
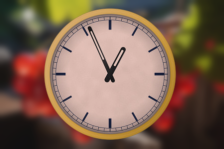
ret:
12:56
